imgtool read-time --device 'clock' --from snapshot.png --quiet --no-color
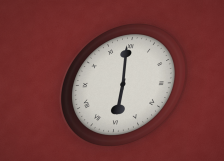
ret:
5:59
